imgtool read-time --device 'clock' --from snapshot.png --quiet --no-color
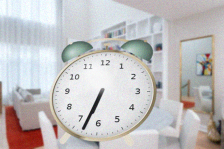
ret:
6:33
